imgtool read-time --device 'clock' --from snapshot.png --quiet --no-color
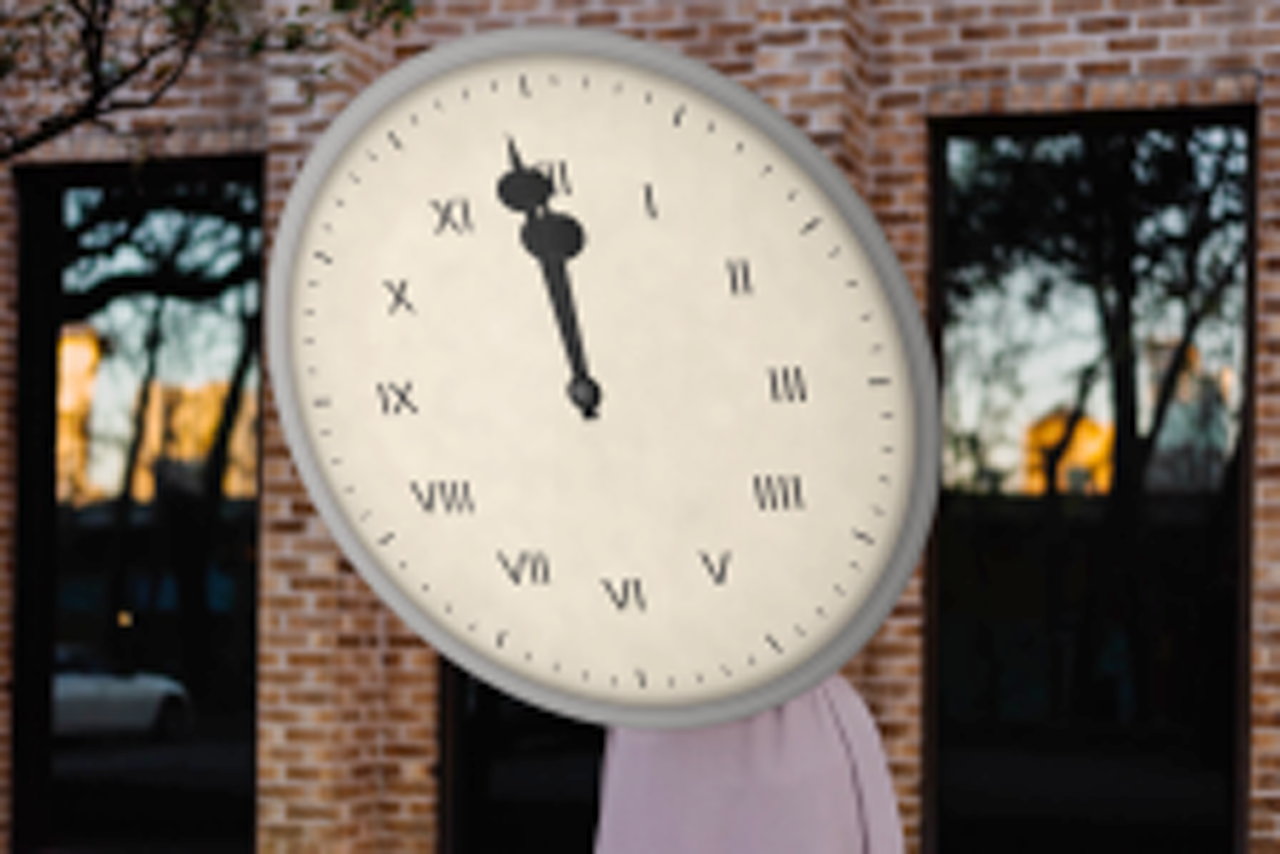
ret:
11:59
